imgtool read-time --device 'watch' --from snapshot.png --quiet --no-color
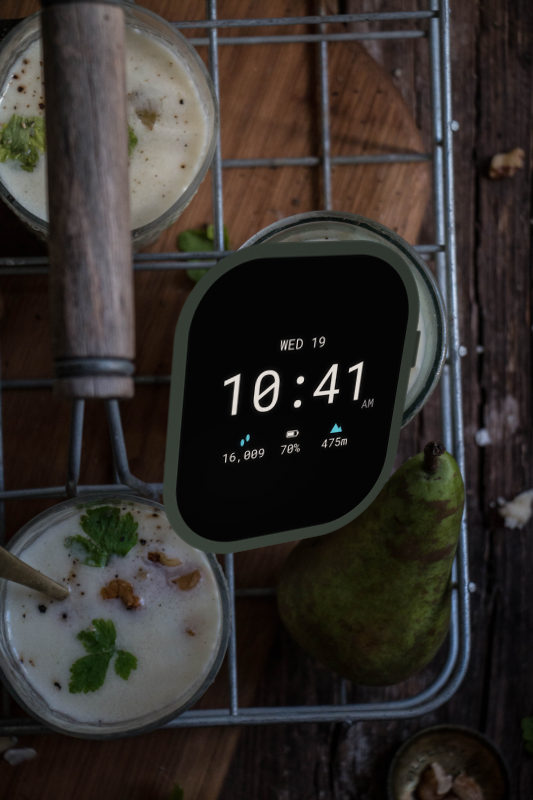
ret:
10:41
